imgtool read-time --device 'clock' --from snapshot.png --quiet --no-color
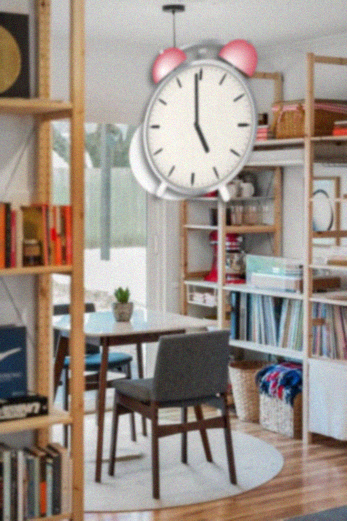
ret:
4:59
